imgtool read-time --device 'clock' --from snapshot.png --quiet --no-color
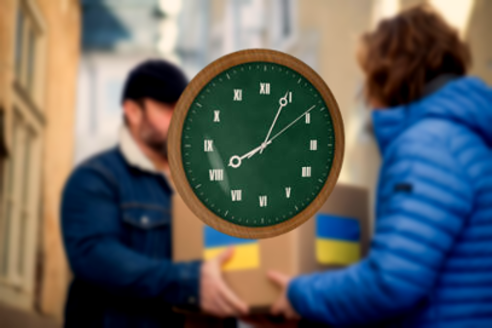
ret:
8:04:09
